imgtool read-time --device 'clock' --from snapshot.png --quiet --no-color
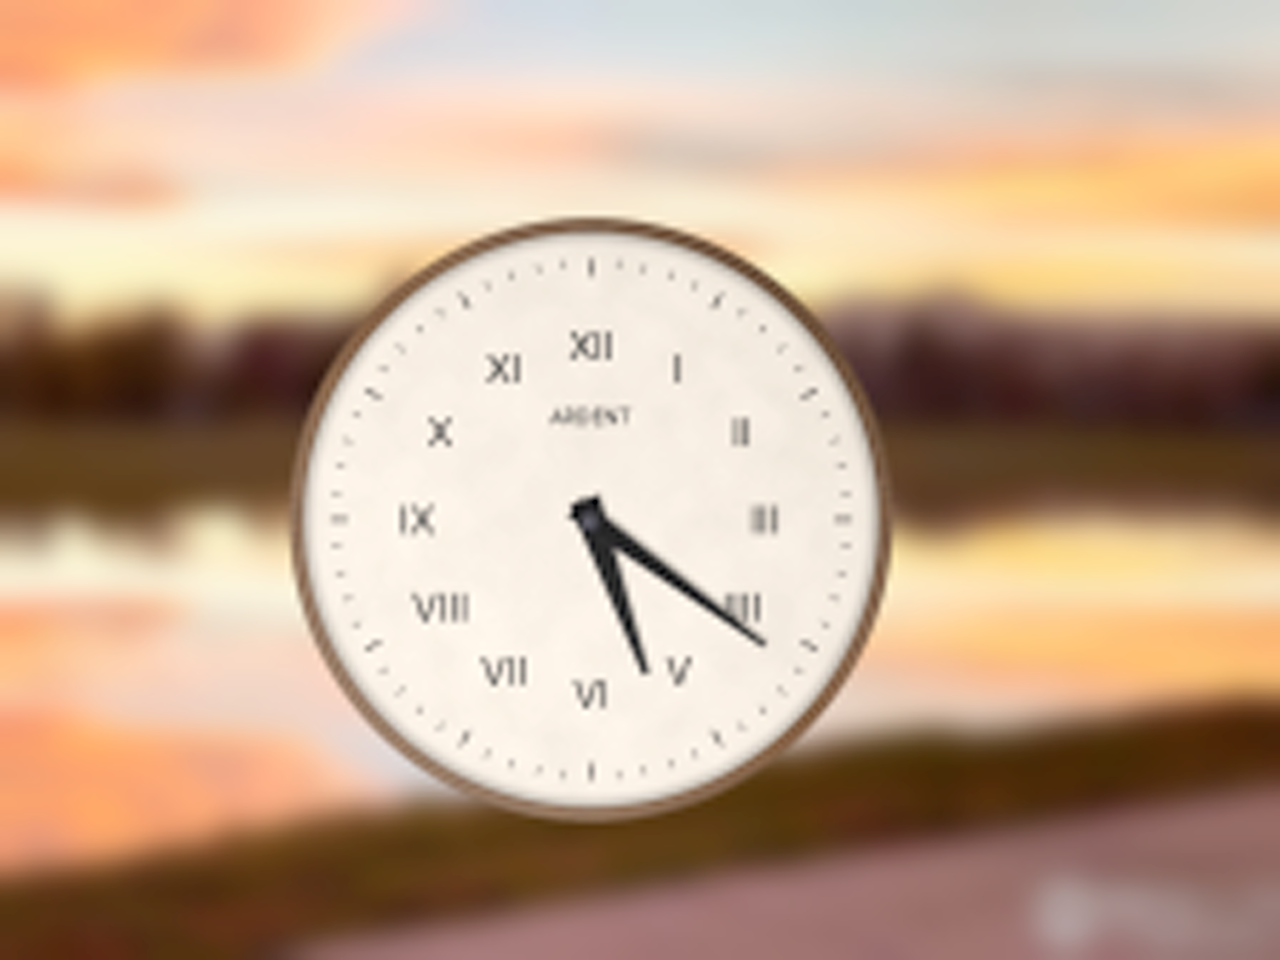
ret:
5:21
